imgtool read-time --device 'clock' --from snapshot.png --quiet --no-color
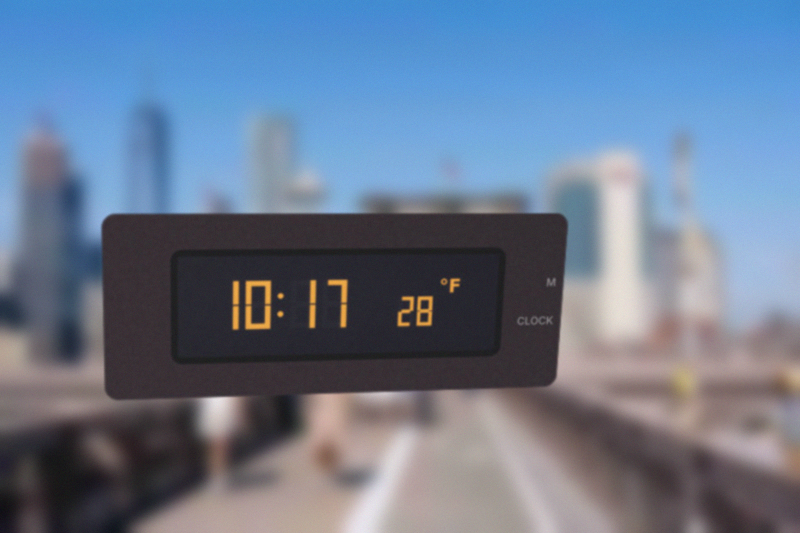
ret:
10:17
